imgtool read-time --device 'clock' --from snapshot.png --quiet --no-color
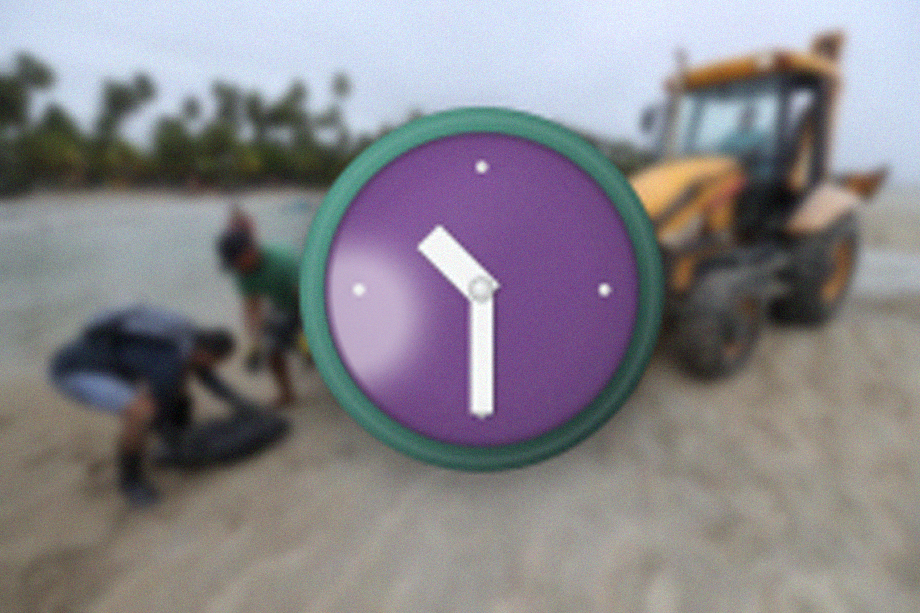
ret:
10:30
